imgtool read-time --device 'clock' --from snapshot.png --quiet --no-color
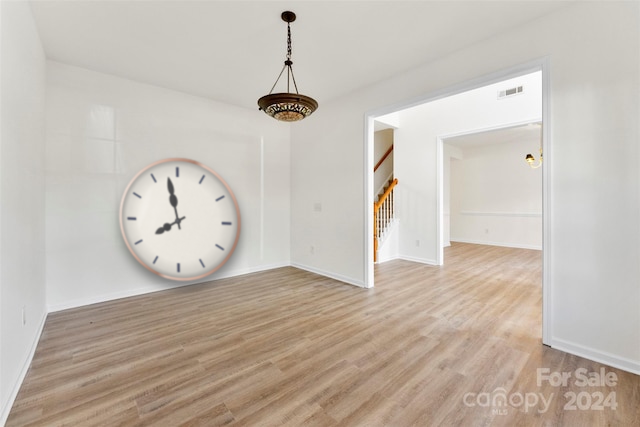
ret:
7:58
